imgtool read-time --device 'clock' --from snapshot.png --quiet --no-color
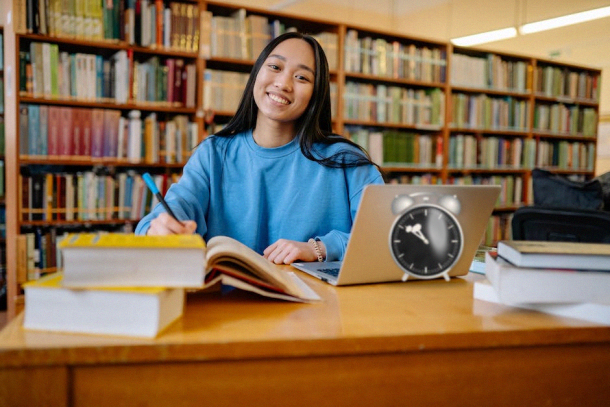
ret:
10:51
